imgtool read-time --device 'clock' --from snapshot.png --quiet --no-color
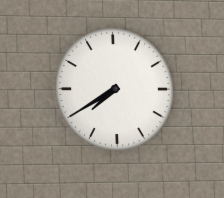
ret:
7:40
